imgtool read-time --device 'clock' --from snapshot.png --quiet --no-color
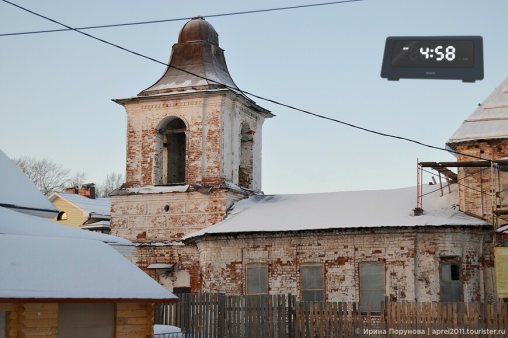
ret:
4:58
